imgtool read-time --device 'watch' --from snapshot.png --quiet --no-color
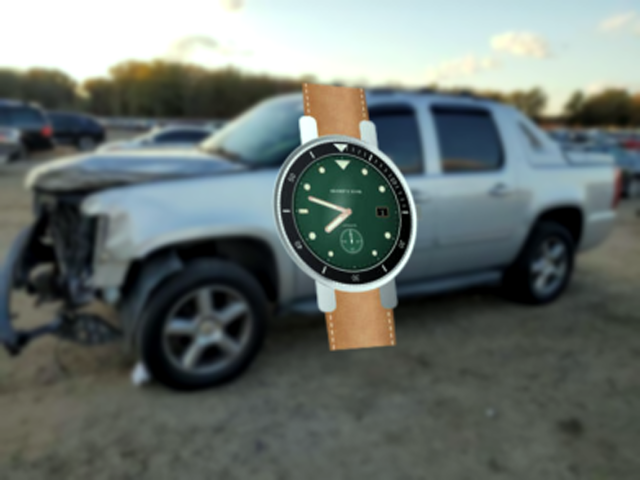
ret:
7:48
